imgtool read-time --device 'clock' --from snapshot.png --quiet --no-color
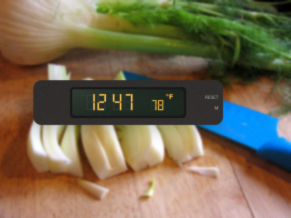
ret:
12:47
